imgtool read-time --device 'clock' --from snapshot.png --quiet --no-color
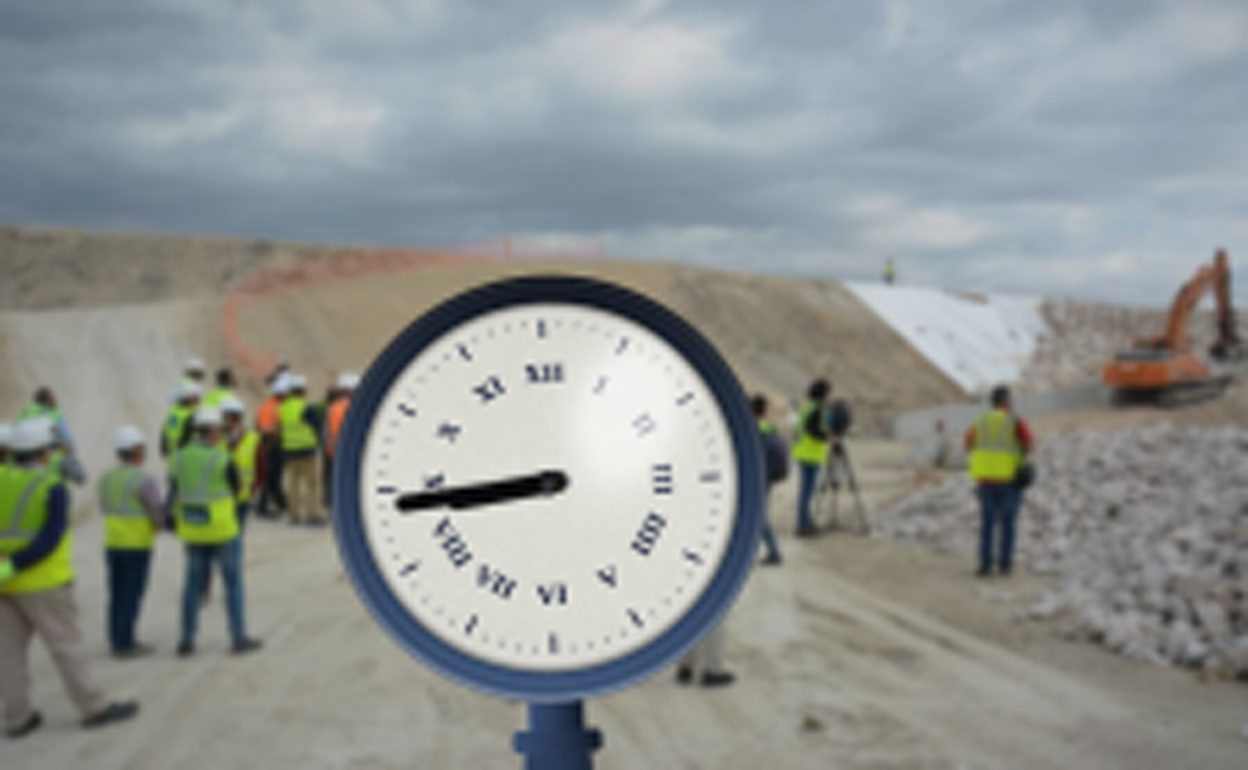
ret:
8:44
